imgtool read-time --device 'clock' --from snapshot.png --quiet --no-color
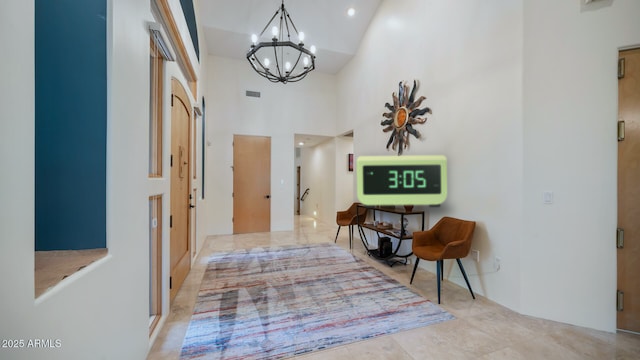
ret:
3:05
